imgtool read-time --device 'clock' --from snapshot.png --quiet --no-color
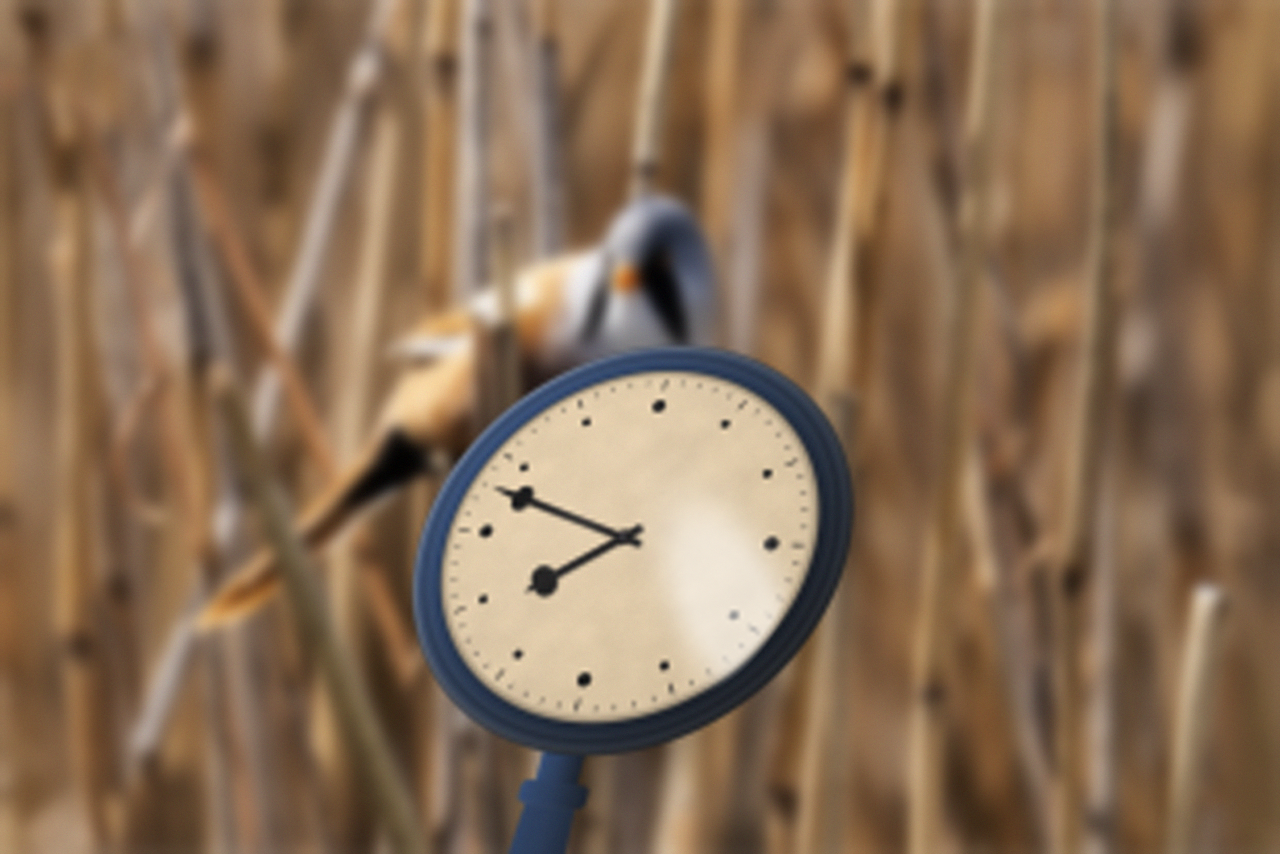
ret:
7:48
